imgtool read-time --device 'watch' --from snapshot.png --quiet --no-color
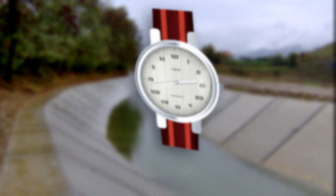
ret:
2:43
